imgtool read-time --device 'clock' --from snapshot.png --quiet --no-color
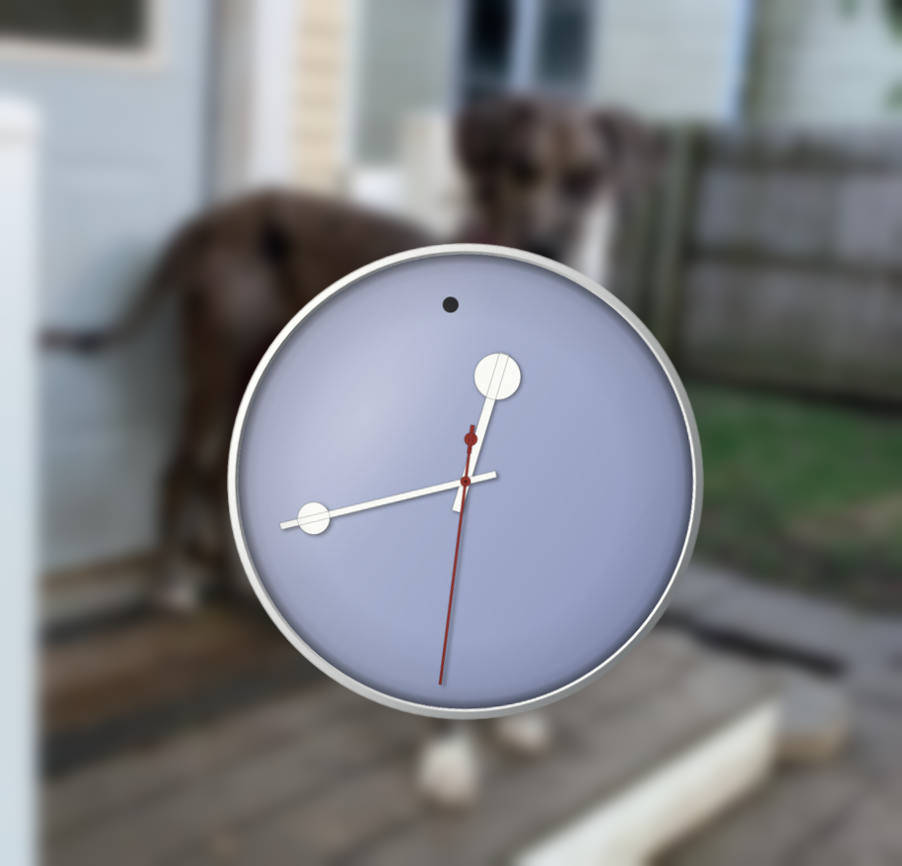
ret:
12:43:32
